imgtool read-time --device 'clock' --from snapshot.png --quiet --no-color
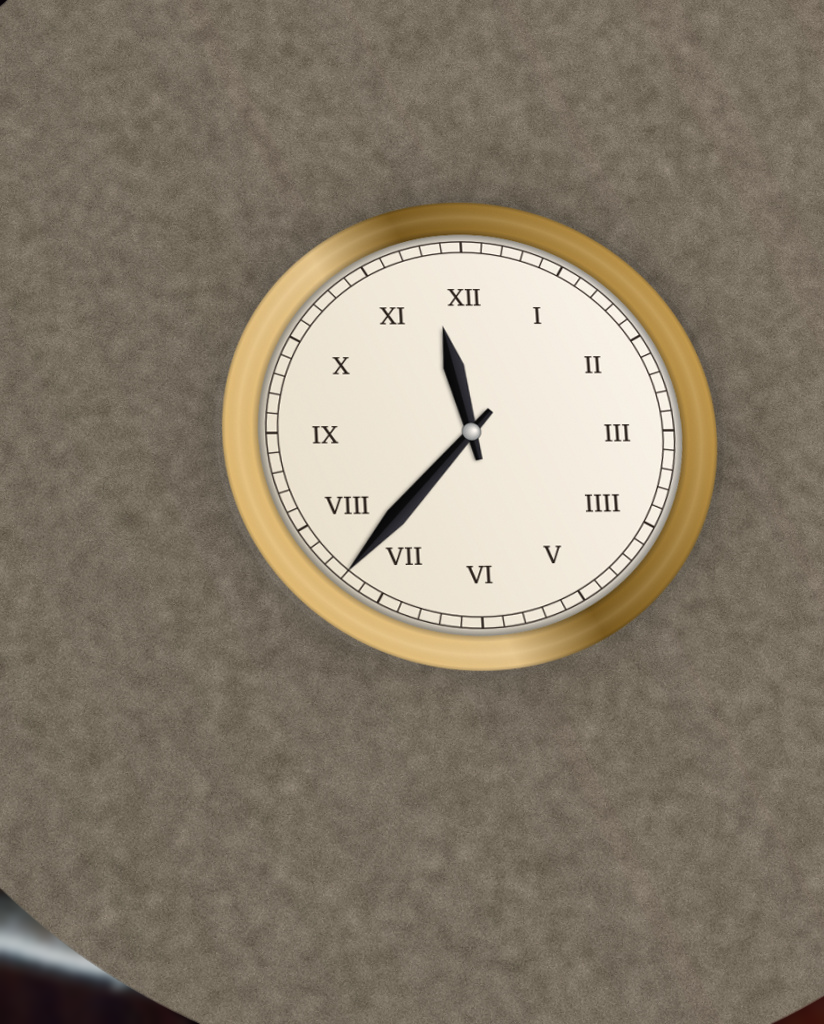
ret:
11:37
